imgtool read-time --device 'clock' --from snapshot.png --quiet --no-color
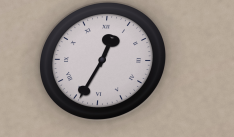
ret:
12:34
